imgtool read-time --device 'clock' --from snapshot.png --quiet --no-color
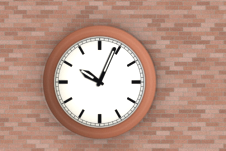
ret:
10:04
